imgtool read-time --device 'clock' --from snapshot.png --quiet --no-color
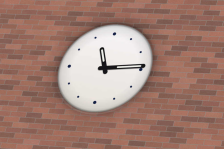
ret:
11:14
